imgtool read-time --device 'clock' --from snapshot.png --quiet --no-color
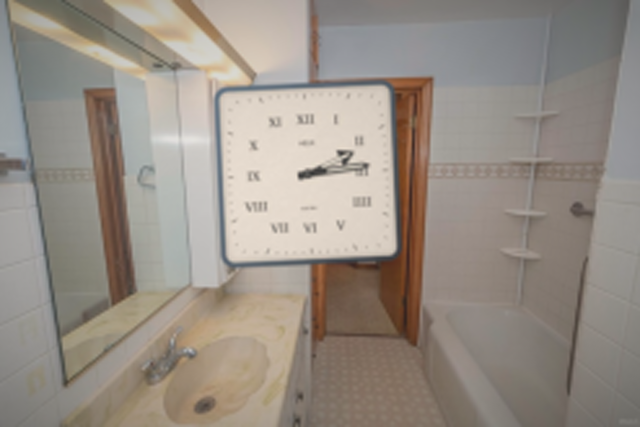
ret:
2:14
